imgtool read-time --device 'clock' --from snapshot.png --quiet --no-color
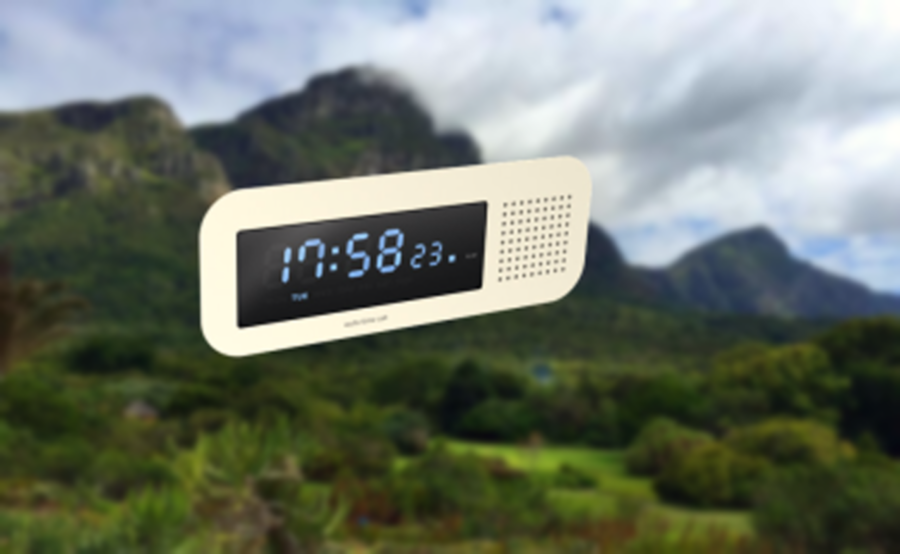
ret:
17:58:23
